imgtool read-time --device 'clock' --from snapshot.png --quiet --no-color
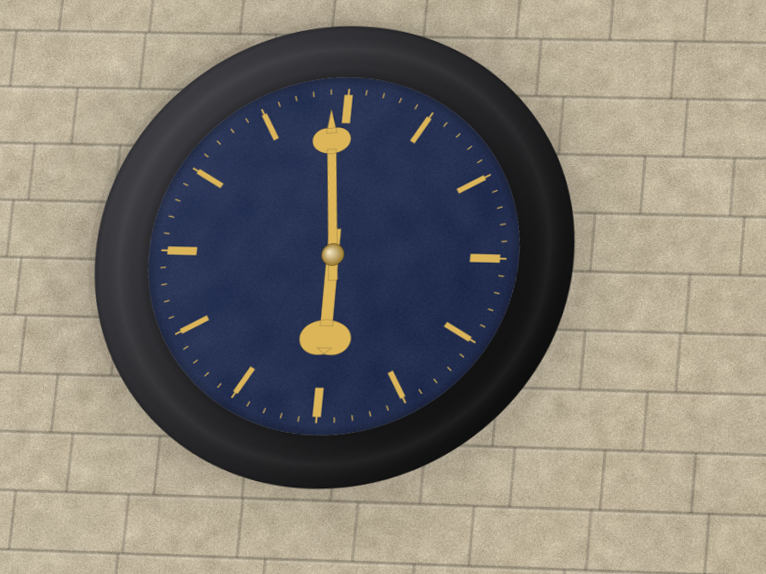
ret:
5:59
